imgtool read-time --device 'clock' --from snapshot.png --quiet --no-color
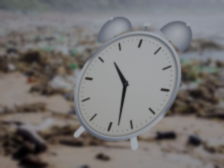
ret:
10:28
